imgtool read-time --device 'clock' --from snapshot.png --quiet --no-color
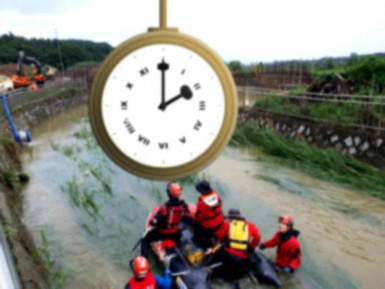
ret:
2:00
